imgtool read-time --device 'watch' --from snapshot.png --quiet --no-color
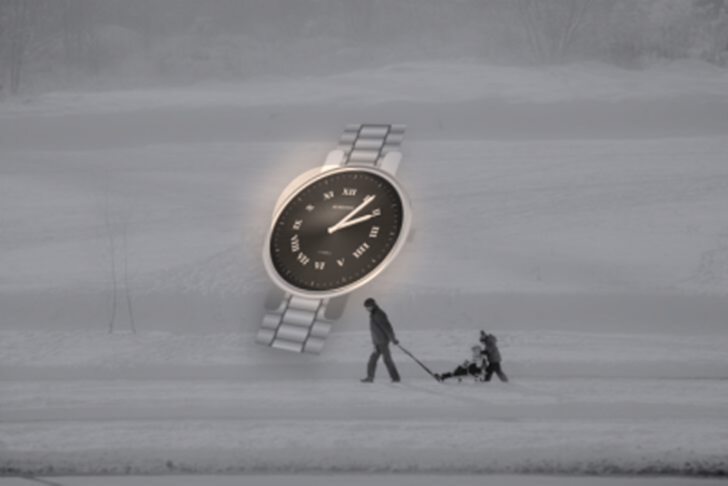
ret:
2:06
